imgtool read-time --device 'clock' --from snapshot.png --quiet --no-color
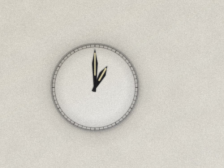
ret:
1:00
